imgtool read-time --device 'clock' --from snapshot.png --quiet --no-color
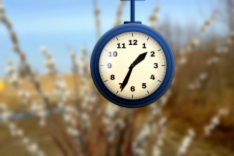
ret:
1:34
